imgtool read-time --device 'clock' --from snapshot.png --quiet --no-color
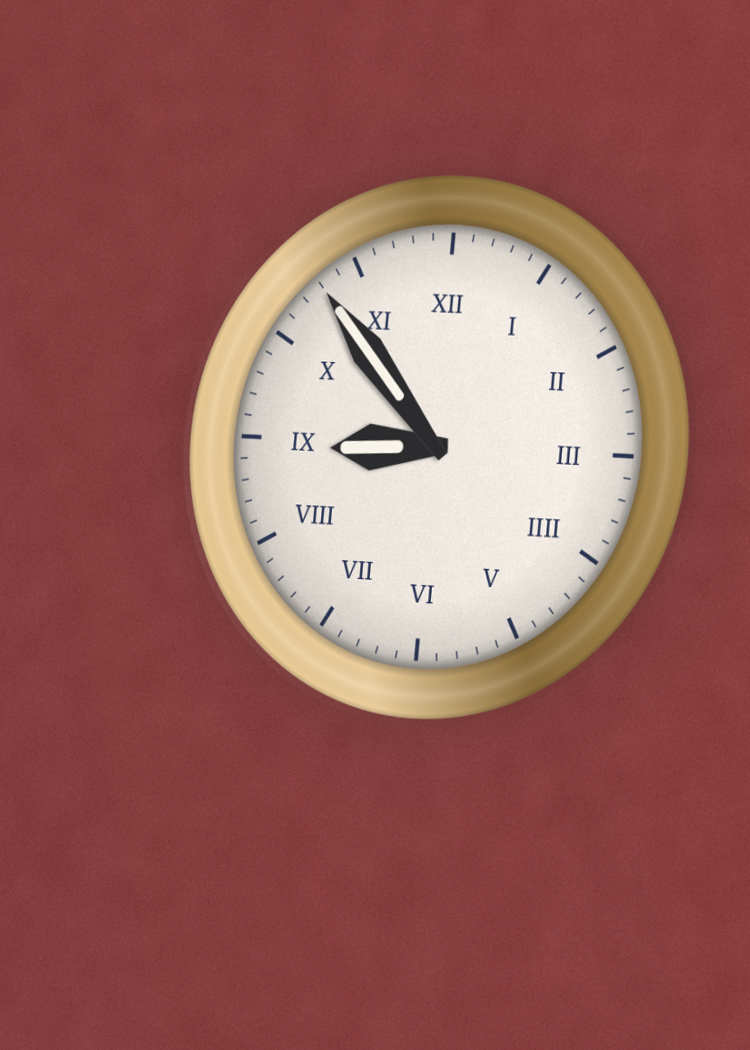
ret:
8:53
